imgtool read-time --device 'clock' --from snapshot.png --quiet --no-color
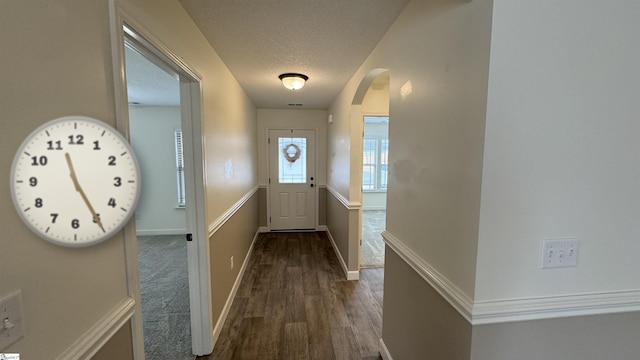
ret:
11:25
